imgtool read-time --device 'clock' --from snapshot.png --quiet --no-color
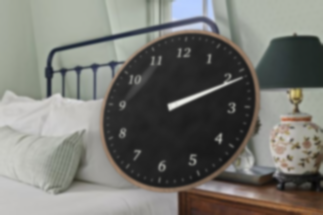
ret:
2:11
